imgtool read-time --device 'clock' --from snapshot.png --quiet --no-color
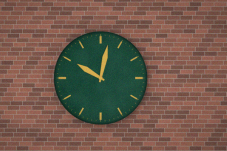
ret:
10:02
